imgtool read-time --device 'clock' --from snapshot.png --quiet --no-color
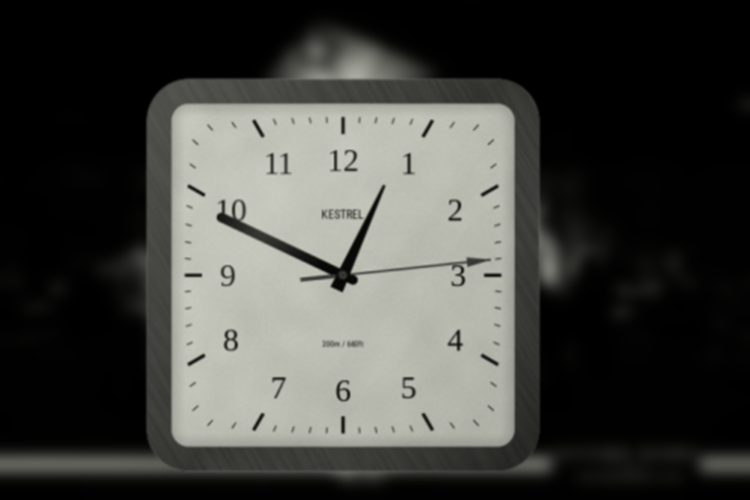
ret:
12:49:14
